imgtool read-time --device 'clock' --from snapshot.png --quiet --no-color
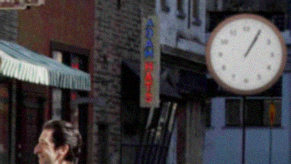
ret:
1:05
